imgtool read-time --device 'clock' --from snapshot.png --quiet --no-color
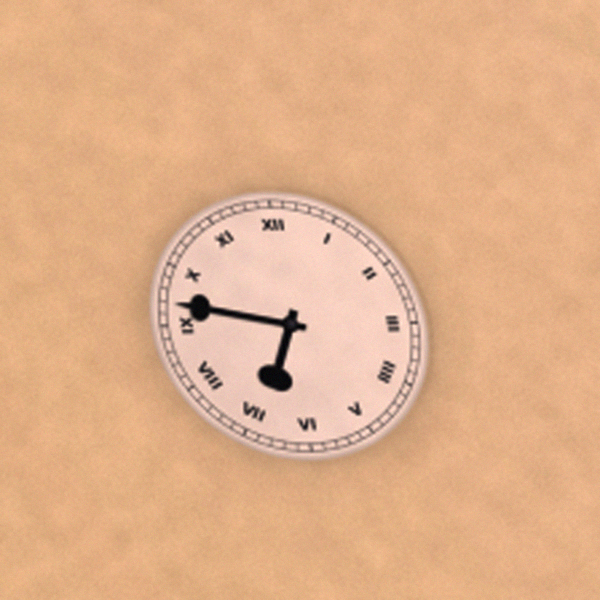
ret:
6:47
